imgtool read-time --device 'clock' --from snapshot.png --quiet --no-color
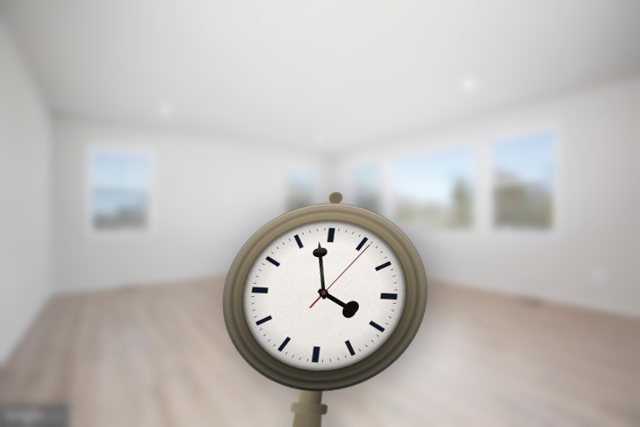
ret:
3:58:06
